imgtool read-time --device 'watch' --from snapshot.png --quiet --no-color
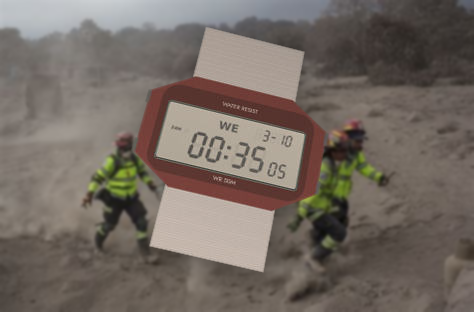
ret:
0:35:05
